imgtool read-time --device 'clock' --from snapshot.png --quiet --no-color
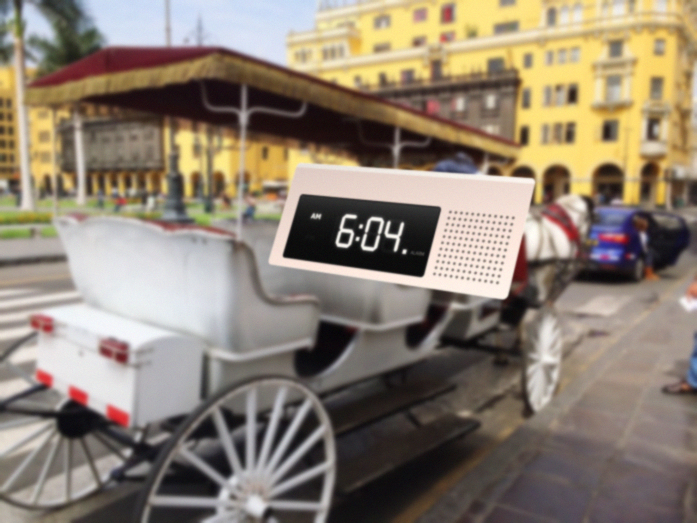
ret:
6:04
